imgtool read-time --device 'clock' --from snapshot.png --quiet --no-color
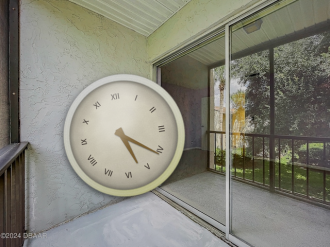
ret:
5:21
